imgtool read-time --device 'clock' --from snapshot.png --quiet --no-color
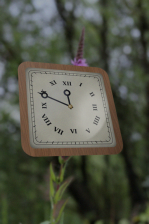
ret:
11:49
